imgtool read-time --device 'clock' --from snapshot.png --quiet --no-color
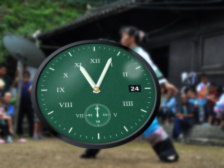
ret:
11:04
